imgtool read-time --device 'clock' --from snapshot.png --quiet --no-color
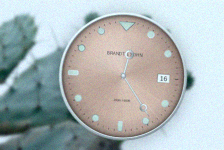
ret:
12:24
